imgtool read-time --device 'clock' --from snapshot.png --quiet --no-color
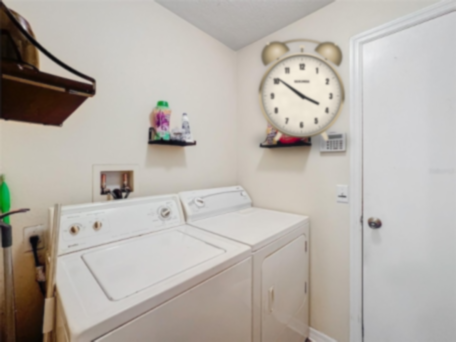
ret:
3:51
